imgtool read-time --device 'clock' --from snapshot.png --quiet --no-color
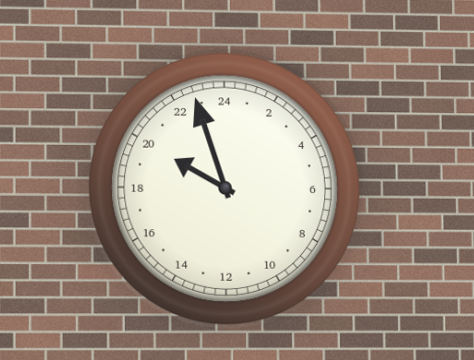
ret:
19:57
